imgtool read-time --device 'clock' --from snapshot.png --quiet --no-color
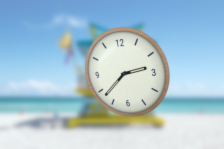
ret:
2:38
